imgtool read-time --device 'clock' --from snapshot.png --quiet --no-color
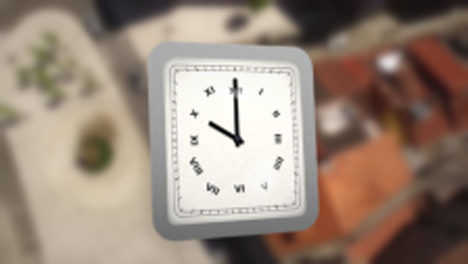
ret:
10:00
